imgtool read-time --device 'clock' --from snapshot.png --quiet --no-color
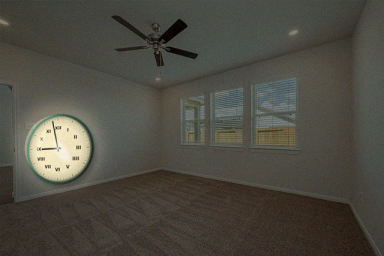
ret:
8:58
